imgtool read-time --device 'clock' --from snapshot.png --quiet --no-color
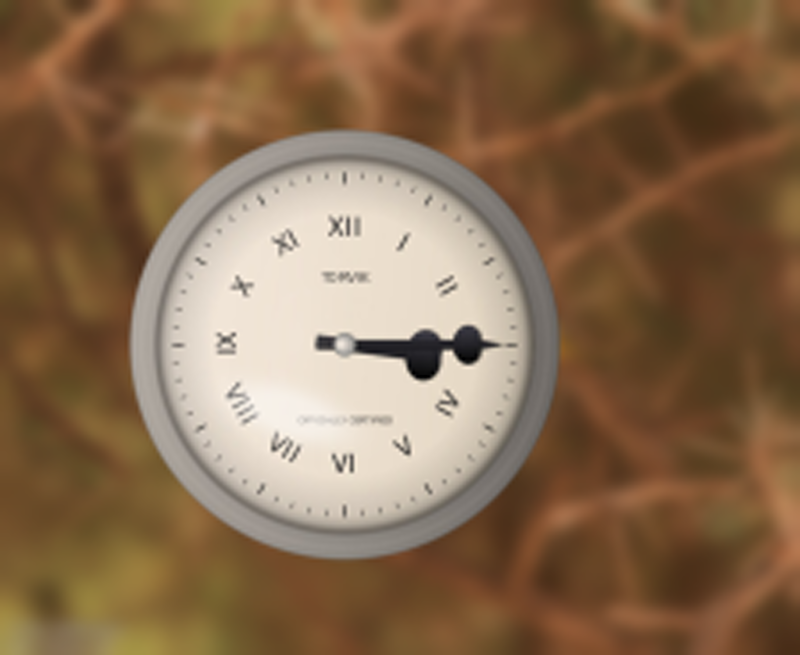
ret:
3:15
